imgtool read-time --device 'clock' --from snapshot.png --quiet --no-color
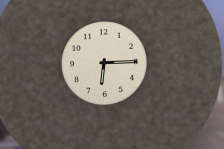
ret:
6:15
